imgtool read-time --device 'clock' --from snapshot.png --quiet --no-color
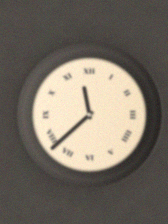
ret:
11:38
